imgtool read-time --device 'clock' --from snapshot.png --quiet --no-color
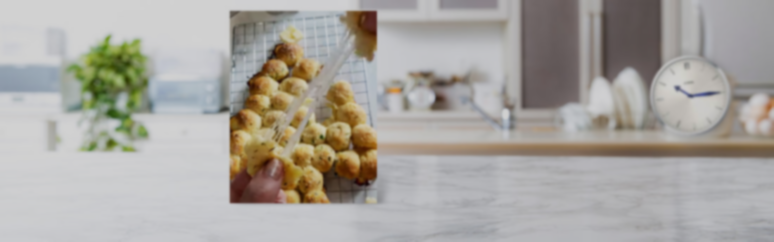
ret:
10:15
